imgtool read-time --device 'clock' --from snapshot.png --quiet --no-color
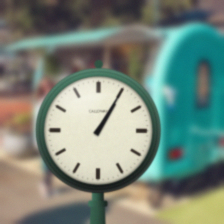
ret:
1:05
